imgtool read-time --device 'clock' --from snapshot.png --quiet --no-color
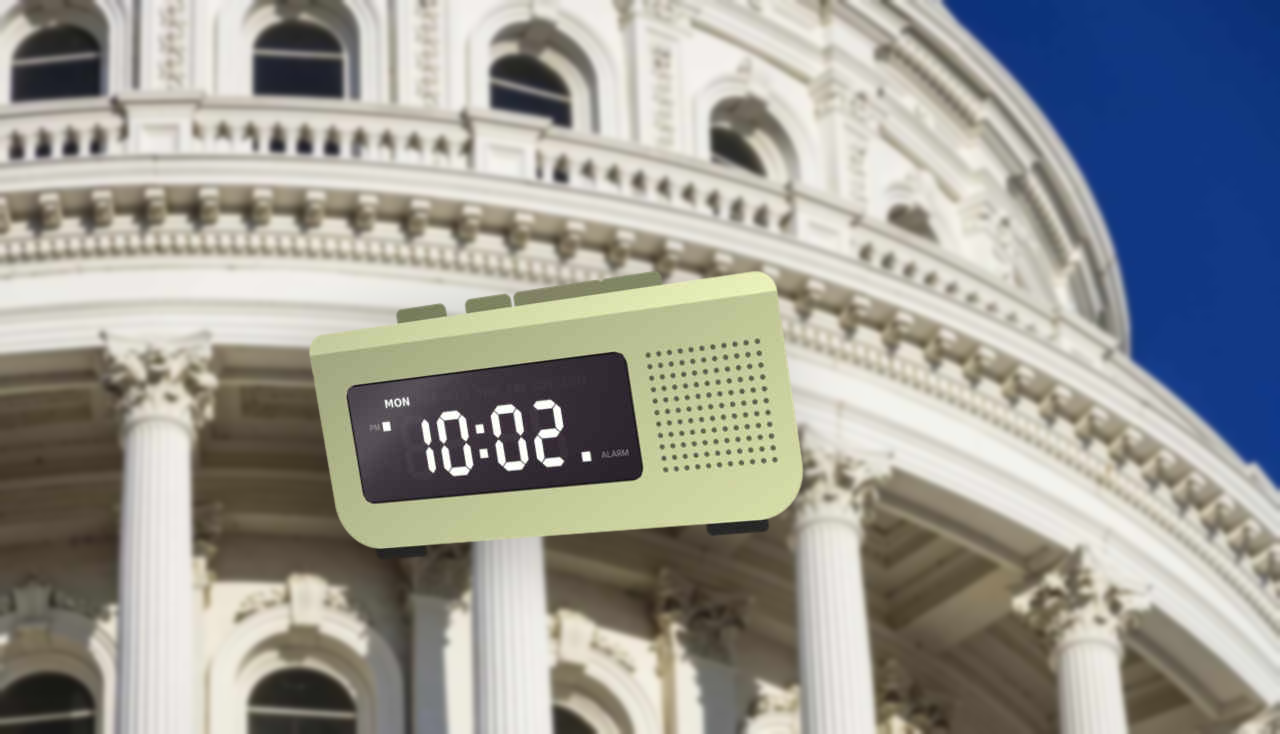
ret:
10:02
